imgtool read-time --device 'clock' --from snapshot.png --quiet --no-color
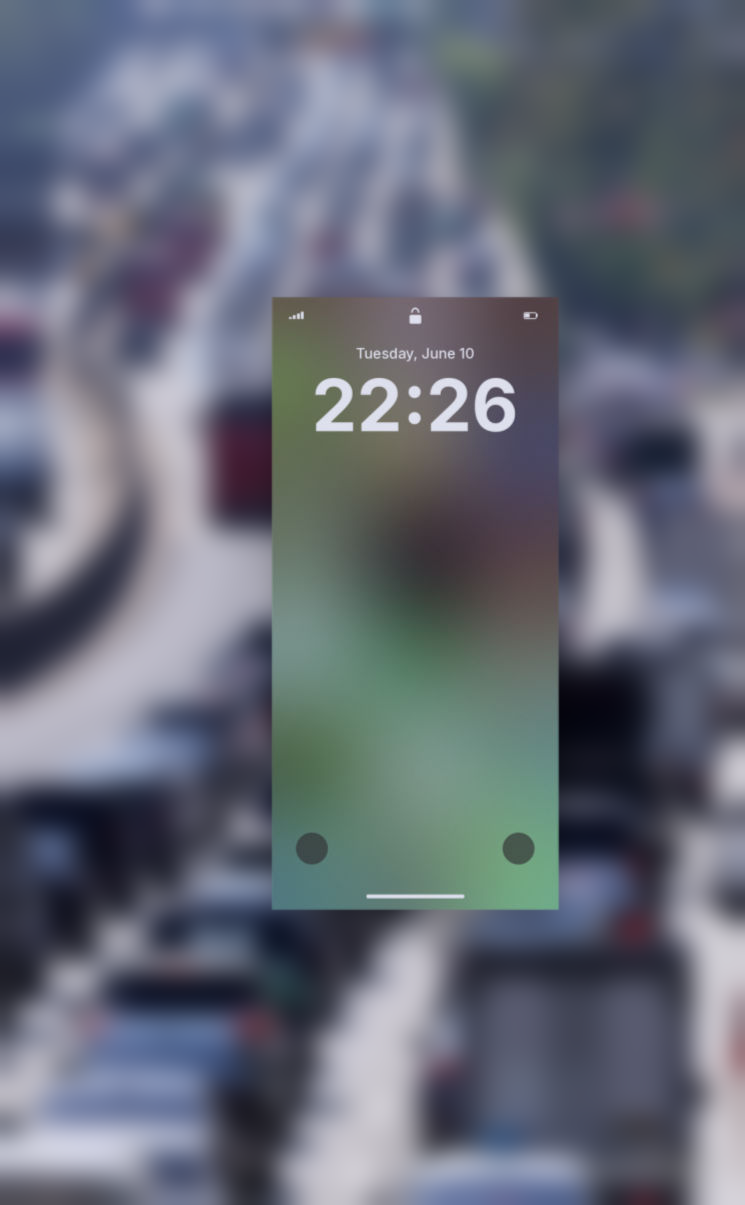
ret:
22:26
